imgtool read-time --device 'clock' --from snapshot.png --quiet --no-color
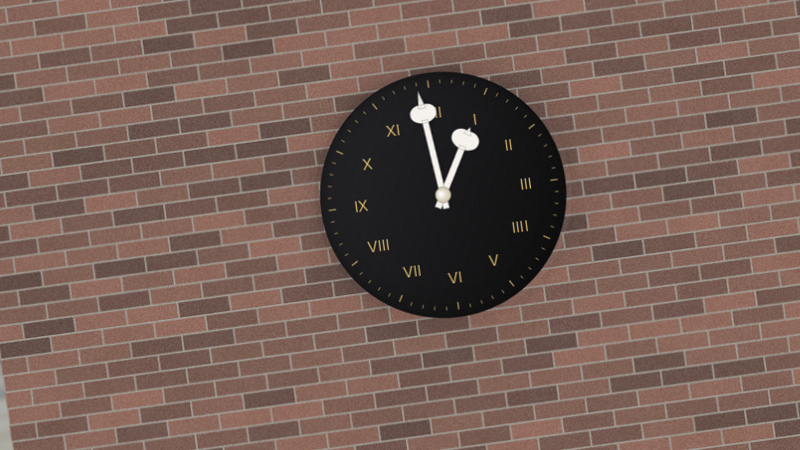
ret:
12:59
